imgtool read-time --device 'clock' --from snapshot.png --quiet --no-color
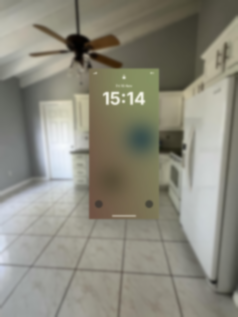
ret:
15:14
